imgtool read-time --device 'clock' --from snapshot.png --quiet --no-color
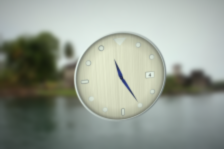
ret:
11:25
